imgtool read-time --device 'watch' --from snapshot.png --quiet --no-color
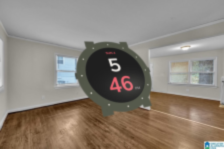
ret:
5:46
